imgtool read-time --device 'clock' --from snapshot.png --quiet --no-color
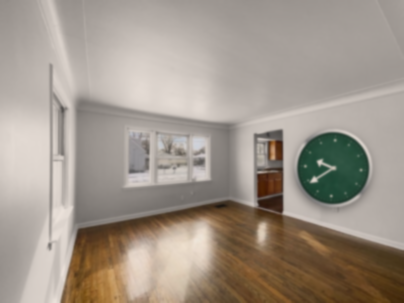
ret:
9:39
